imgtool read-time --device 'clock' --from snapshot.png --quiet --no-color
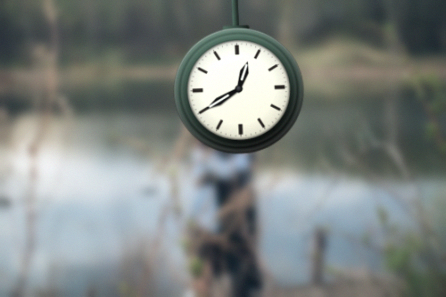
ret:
12:40
